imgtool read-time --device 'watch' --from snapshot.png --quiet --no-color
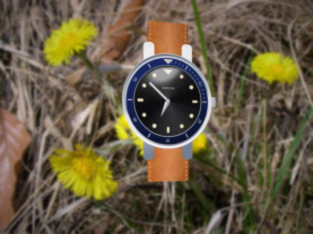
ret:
6:52
